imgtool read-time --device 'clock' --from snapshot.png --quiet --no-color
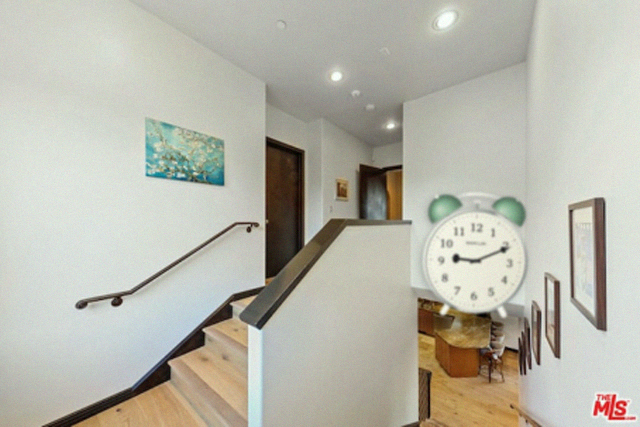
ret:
9:11
